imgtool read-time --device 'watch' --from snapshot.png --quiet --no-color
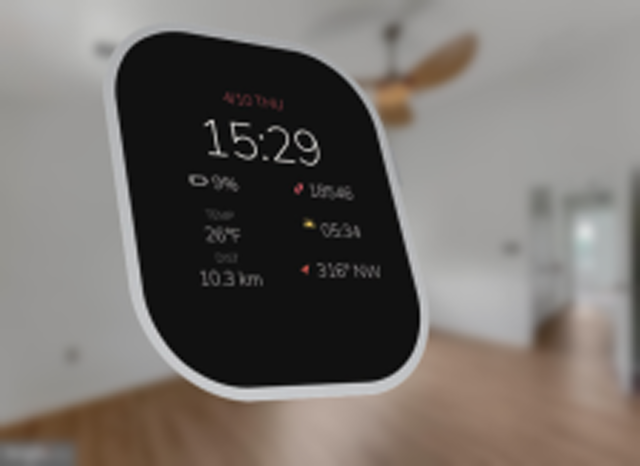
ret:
15:29
